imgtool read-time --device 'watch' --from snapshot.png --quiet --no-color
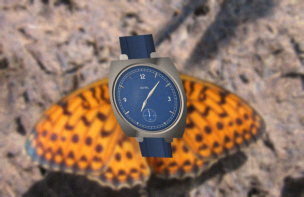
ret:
7:07
